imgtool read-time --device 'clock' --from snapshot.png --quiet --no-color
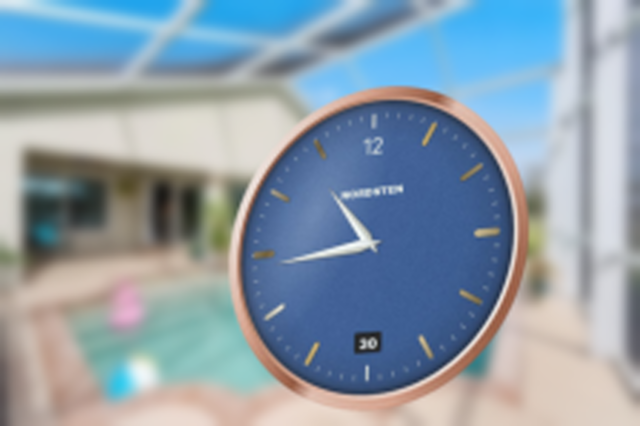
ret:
10:44
